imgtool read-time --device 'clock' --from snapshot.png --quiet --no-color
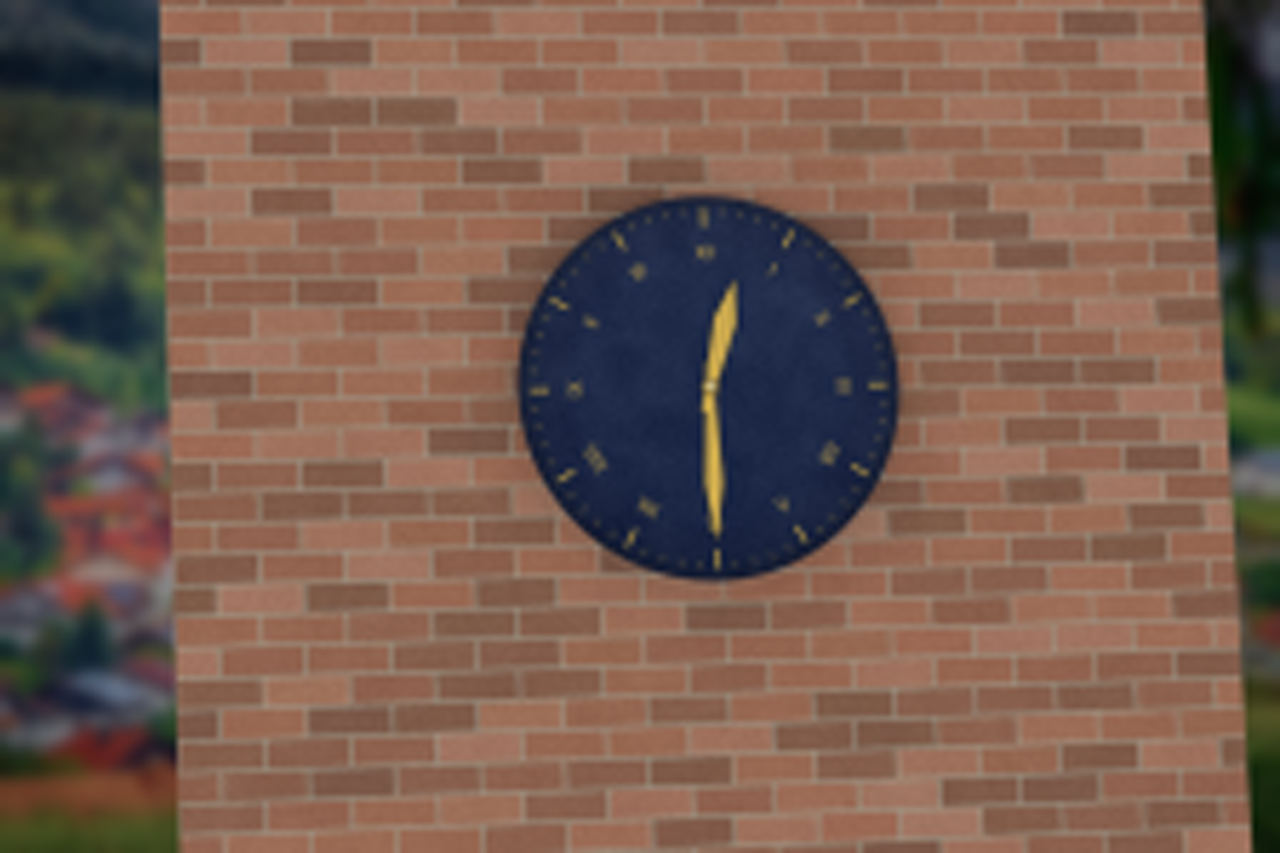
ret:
12:30
